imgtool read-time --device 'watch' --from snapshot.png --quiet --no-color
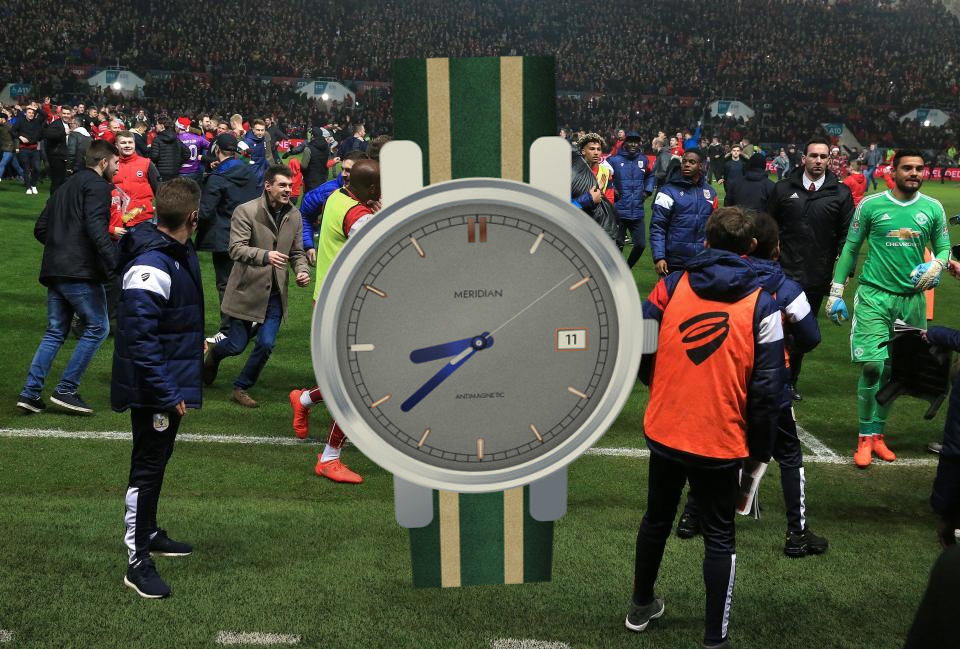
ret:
8:38:09
